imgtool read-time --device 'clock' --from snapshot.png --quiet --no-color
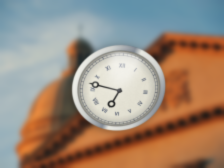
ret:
6:47
